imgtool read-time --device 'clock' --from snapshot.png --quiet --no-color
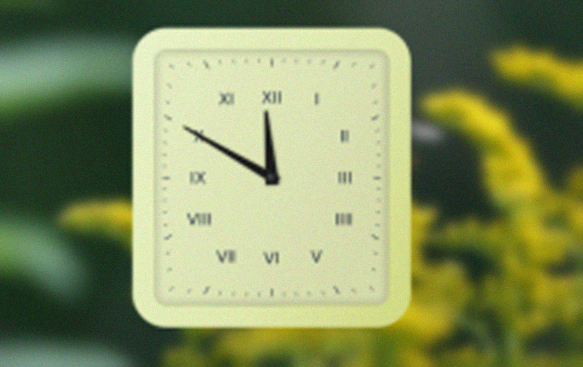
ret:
11:50
